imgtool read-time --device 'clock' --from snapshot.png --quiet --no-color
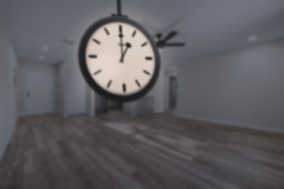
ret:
1:00
